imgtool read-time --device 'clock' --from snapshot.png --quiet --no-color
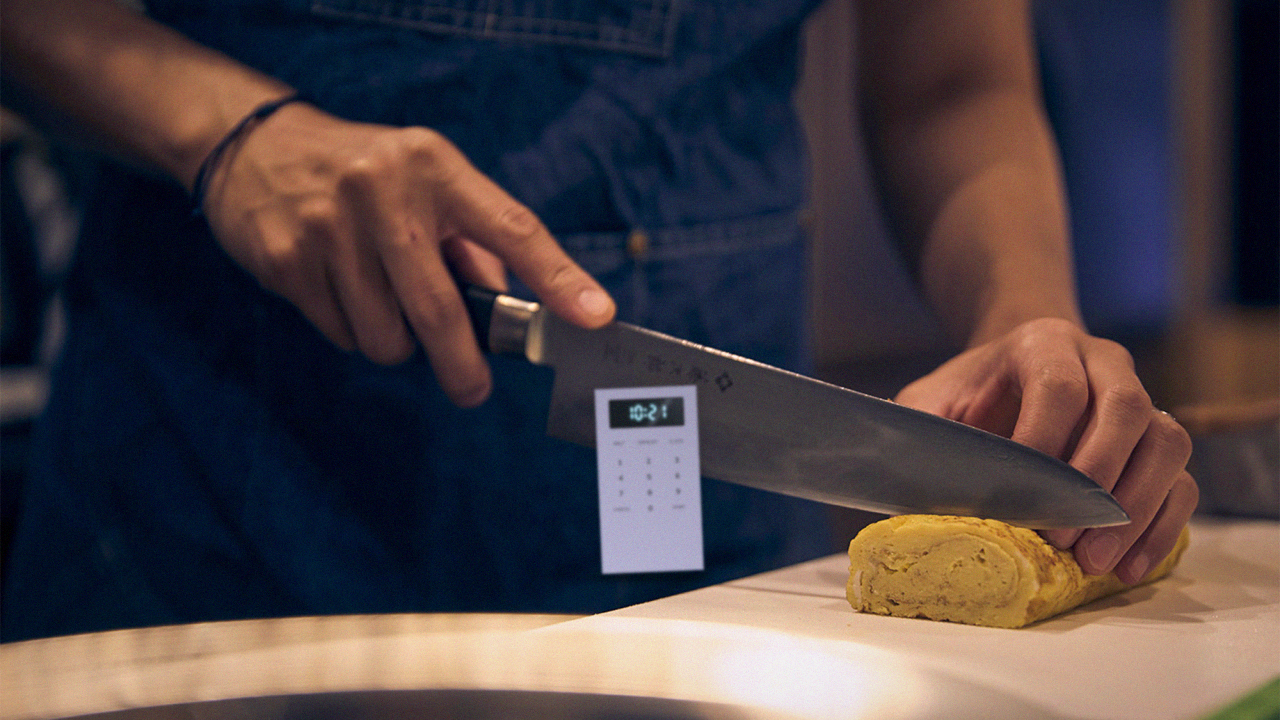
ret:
10:21
